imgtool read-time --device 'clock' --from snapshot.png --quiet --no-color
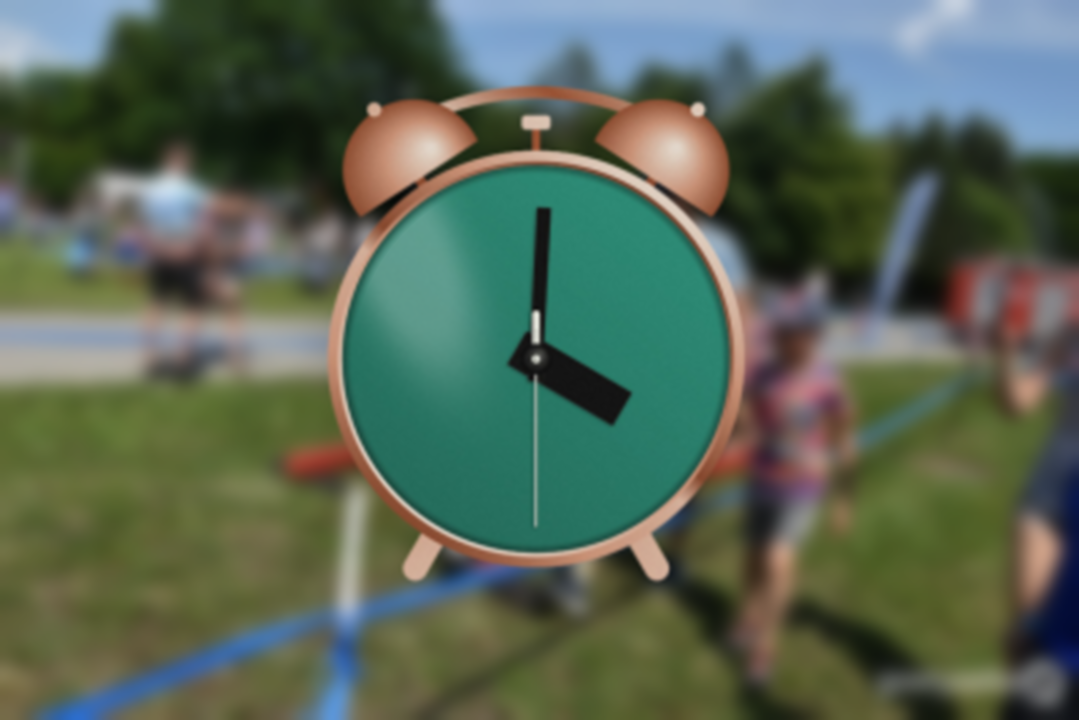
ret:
4:00:30
